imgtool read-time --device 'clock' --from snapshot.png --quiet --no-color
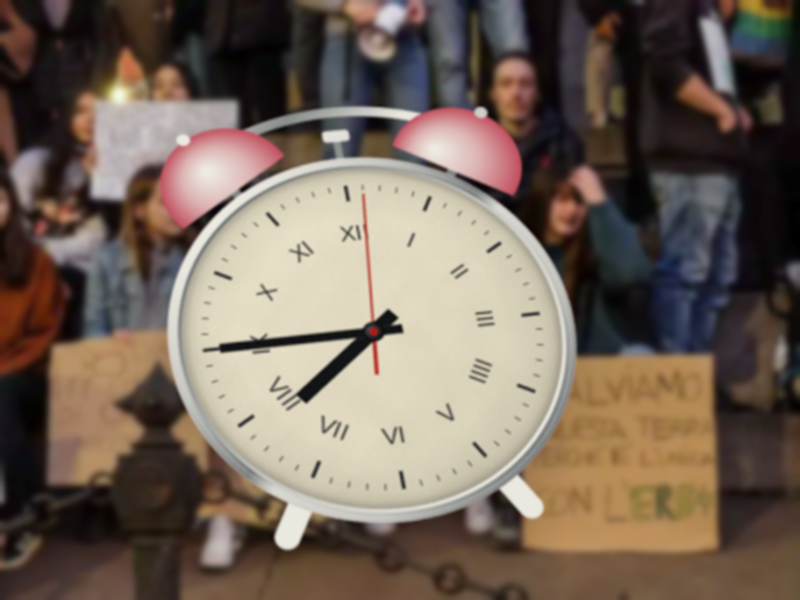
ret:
7:45:01
